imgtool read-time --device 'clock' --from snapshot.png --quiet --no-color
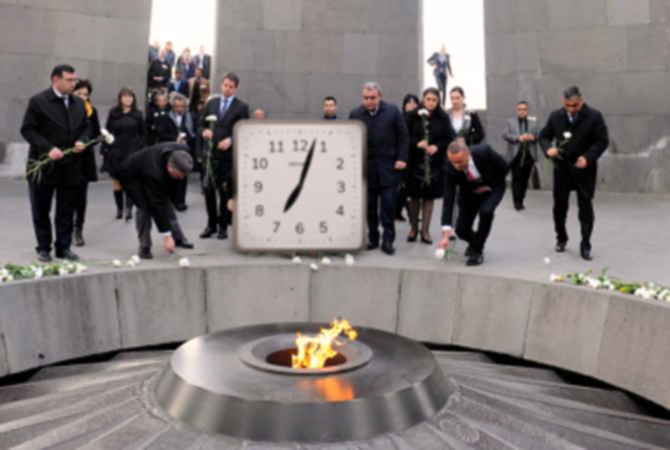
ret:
7:03
